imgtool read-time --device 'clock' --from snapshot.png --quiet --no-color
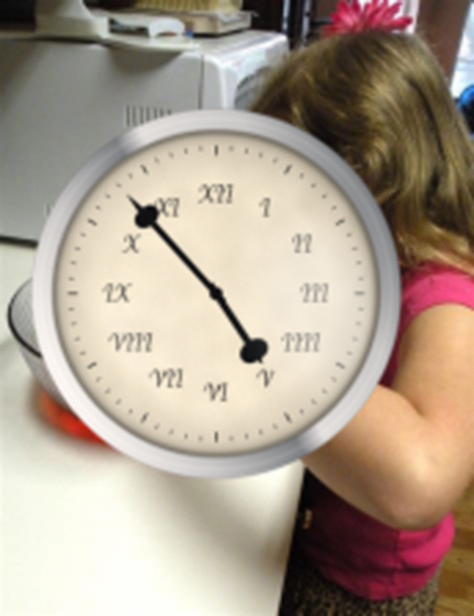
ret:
4:53
